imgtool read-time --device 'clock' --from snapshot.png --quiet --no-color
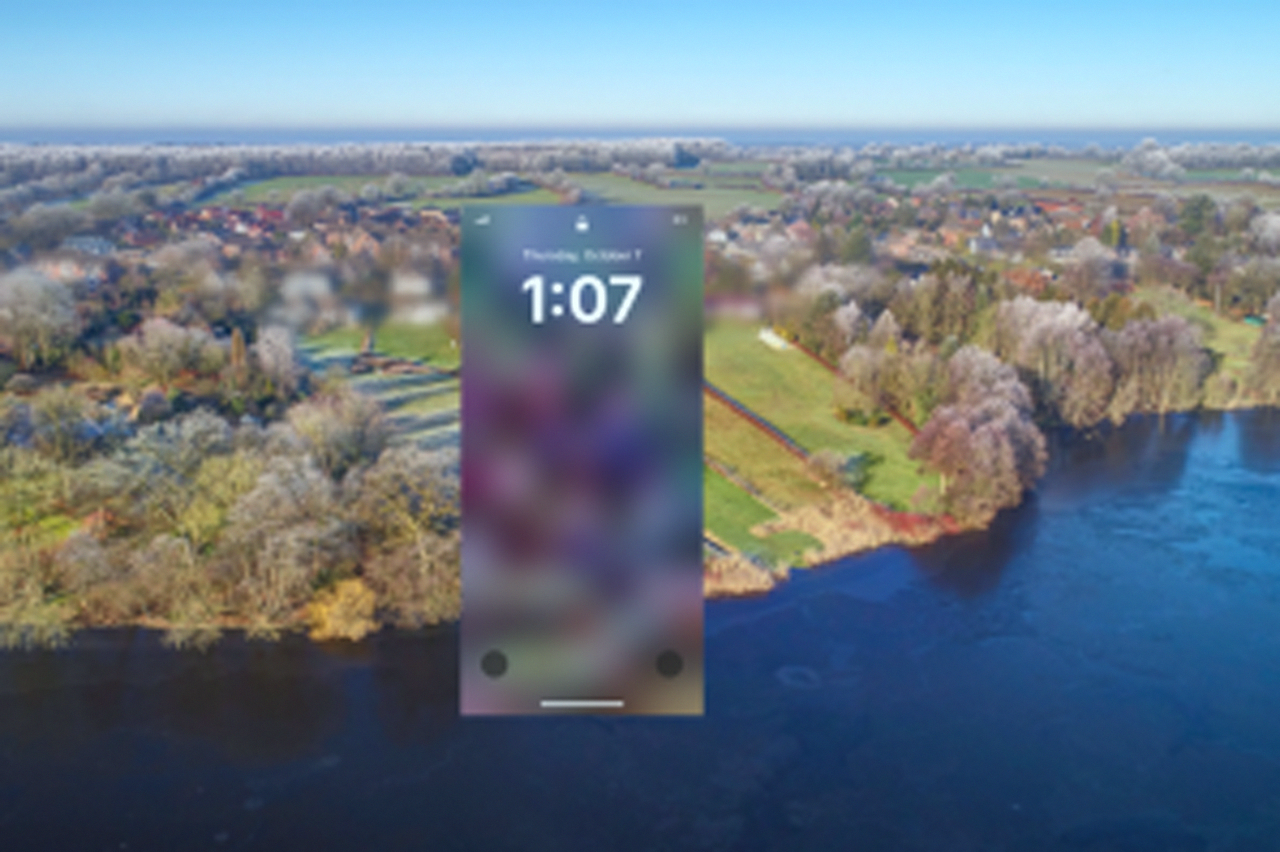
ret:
1:07
